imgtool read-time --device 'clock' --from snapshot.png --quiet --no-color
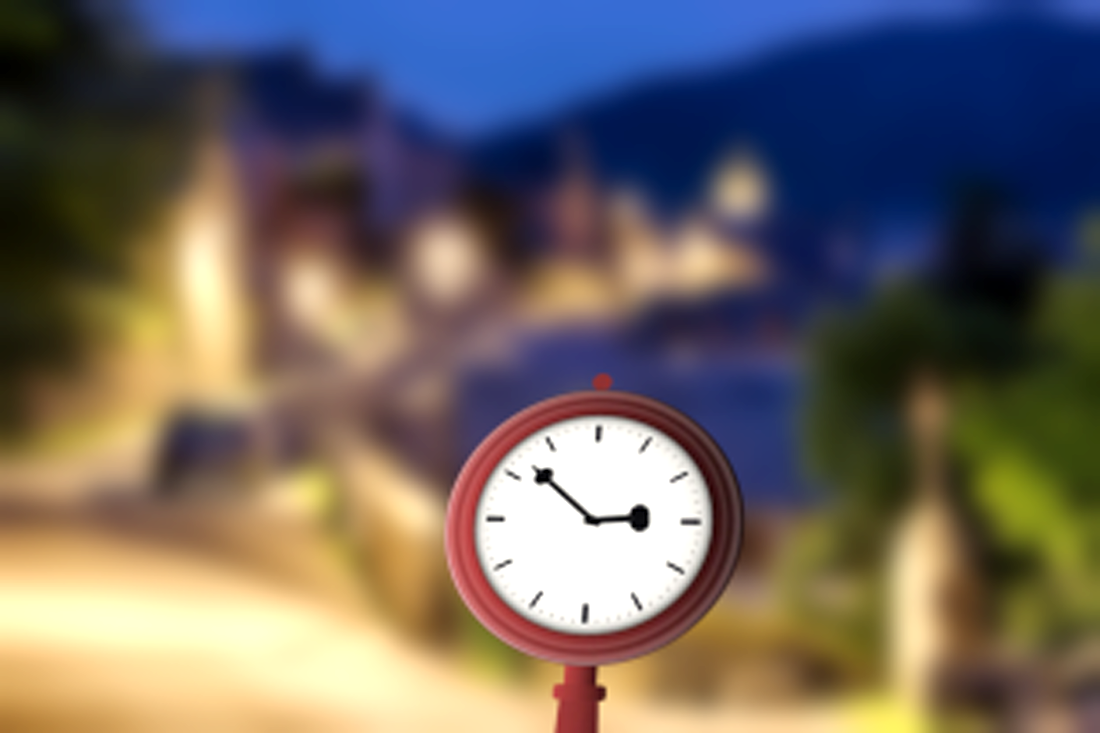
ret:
2:52
